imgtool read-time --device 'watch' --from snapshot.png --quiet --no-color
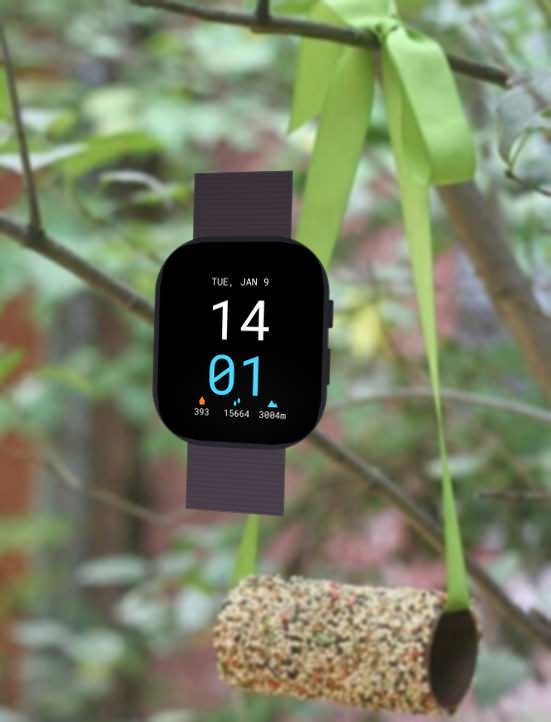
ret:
14:01
